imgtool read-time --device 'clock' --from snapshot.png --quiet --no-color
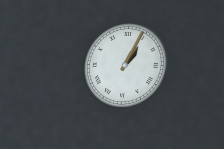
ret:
1:04
